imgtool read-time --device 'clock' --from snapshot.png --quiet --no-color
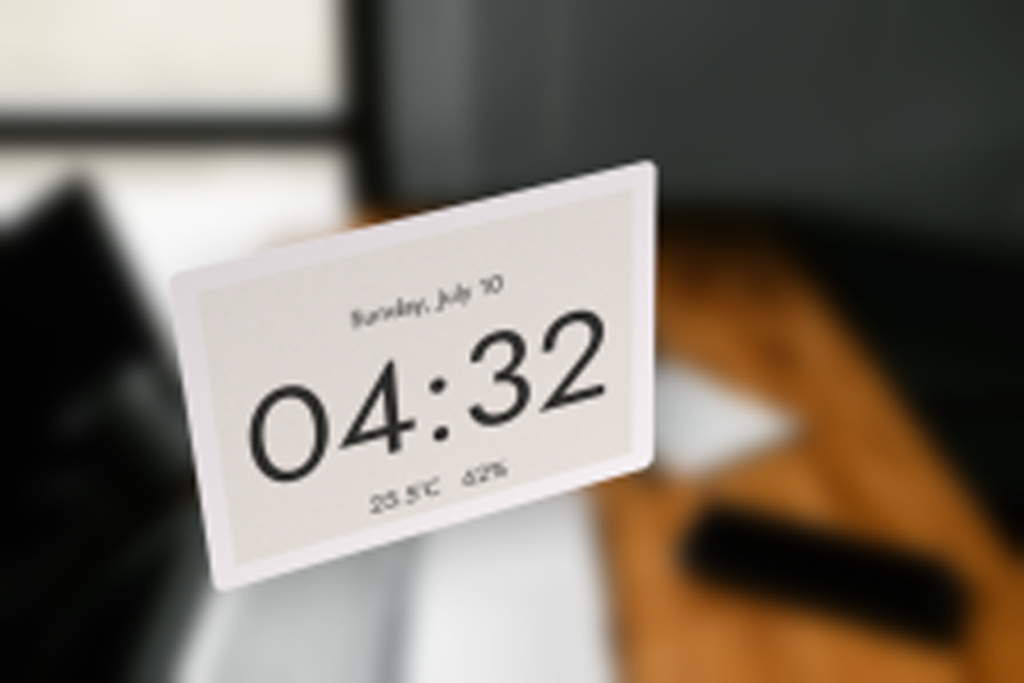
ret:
4:32
